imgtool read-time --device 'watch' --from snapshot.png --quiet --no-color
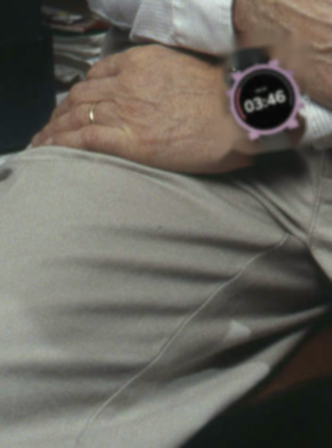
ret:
3:46
